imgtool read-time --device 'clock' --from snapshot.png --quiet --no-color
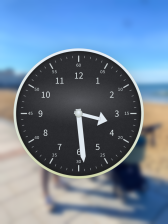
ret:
3:29
